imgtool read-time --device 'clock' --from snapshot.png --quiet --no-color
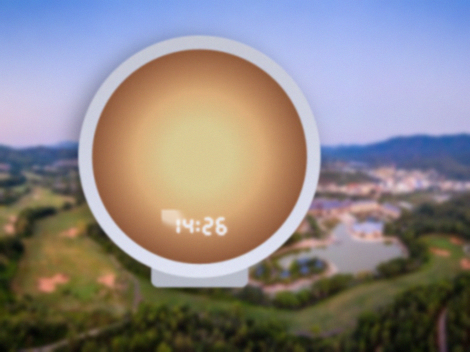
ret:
14:26
